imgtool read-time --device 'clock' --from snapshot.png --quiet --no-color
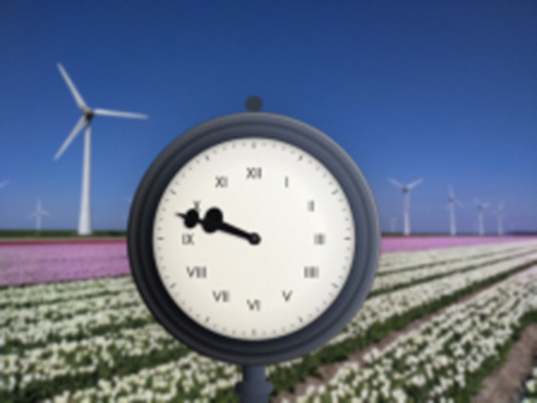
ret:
9:48
